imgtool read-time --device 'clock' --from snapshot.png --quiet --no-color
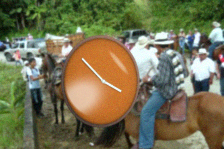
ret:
3:52
